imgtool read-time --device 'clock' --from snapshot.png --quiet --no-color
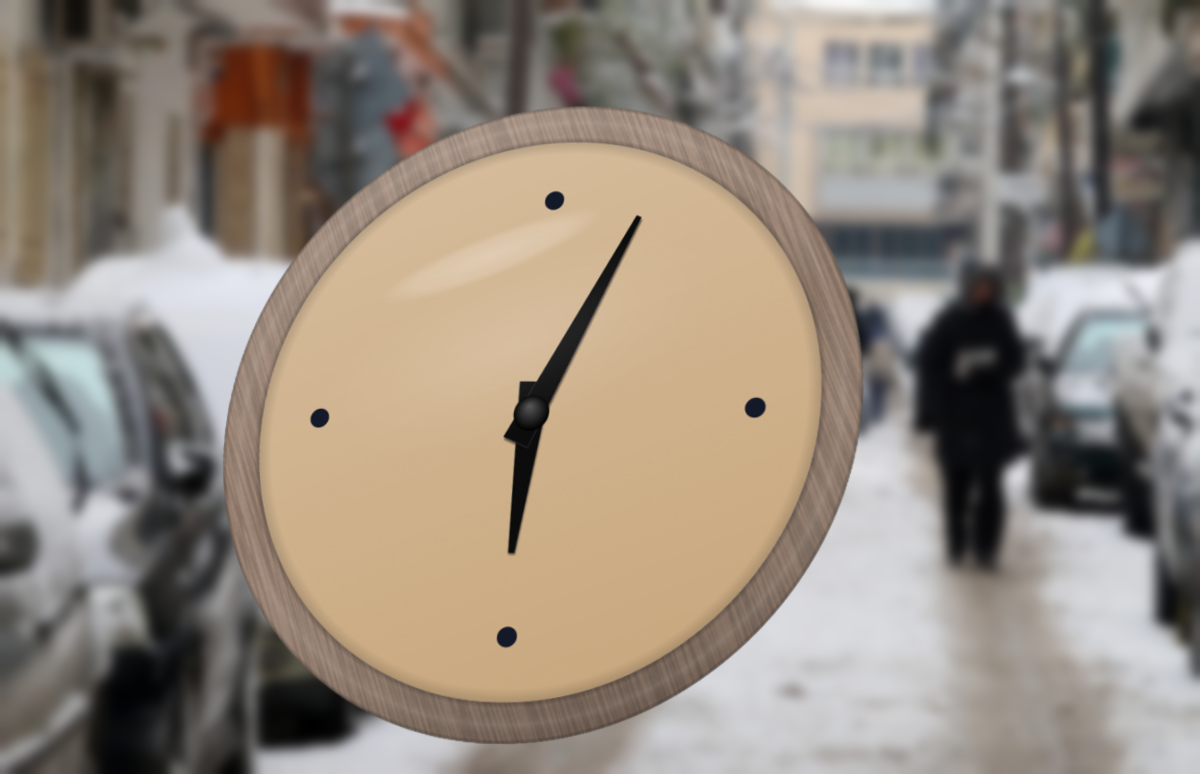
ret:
6:04
